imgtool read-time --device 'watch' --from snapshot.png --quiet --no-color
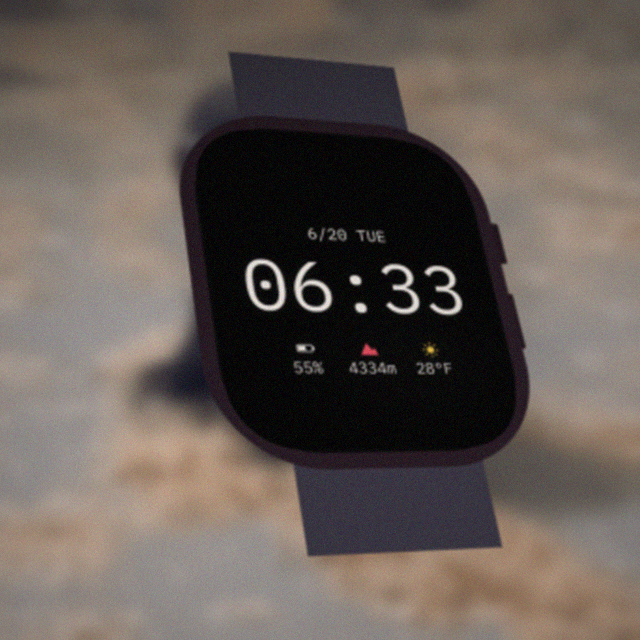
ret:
6:33
